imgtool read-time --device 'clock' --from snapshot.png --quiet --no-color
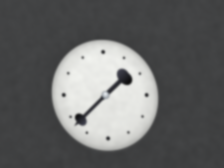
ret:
1:38
